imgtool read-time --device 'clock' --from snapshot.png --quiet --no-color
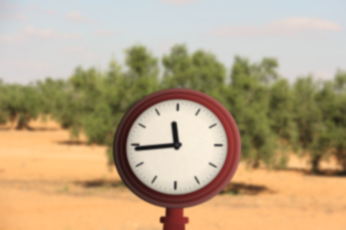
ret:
11:44
